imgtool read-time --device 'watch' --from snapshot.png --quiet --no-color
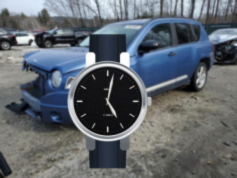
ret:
5:02
